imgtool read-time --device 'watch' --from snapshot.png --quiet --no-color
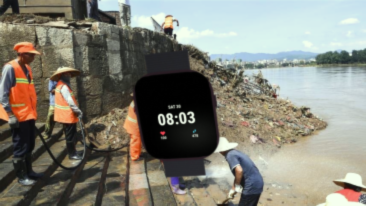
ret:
8:03
